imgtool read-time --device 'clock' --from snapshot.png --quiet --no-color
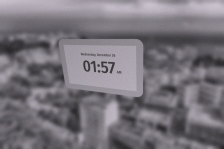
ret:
1:57
